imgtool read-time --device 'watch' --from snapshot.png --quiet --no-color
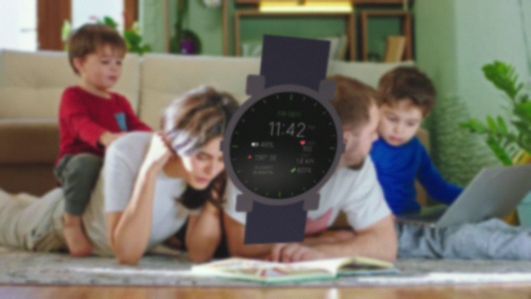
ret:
11:42
